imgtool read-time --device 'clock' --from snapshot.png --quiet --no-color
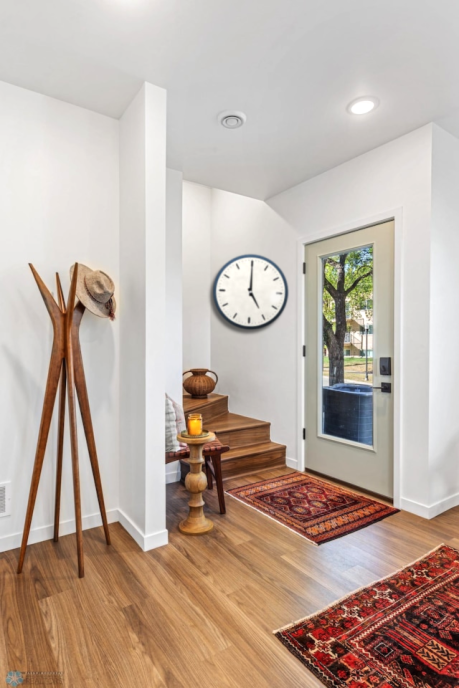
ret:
5:00
